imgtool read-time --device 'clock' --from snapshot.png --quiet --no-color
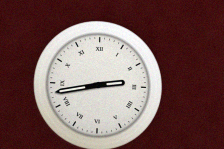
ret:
2:43
